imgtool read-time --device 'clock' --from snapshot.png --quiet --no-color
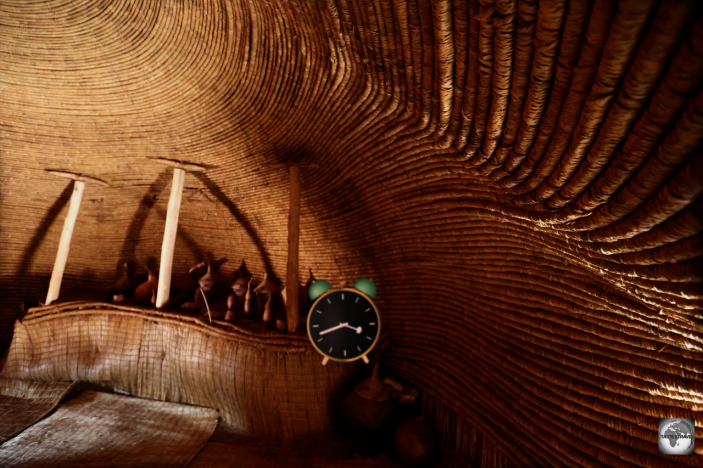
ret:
3:42
